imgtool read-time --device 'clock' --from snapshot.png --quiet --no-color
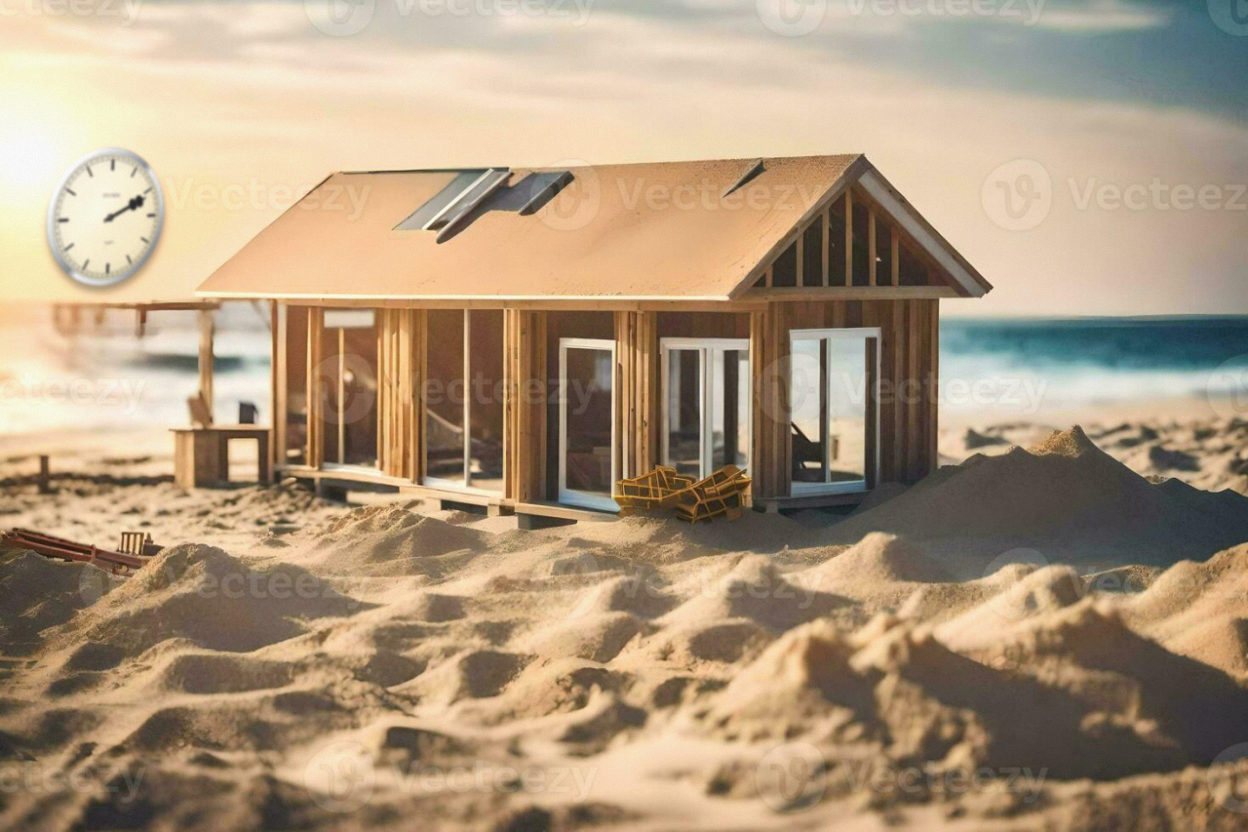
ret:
2:11
